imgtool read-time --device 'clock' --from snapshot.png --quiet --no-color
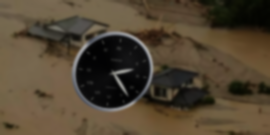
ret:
2:23
